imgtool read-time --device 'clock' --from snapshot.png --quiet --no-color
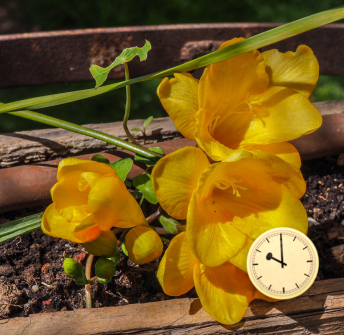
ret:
10:00
